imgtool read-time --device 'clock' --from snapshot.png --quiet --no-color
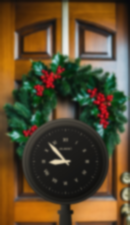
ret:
8:53
